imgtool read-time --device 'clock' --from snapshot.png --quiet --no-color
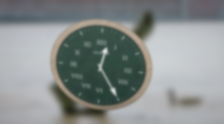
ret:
12:25
